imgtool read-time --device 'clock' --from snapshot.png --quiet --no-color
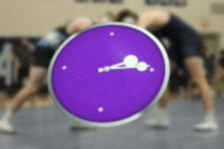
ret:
2:14
